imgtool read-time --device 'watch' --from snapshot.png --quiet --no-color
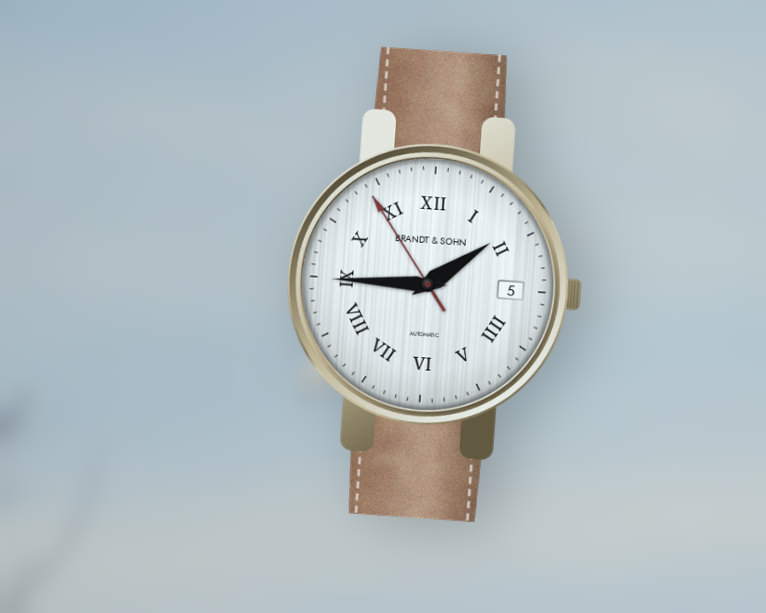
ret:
1:44:54
